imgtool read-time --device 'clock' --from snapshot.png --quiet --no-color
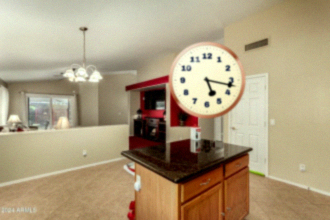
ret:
5:17
